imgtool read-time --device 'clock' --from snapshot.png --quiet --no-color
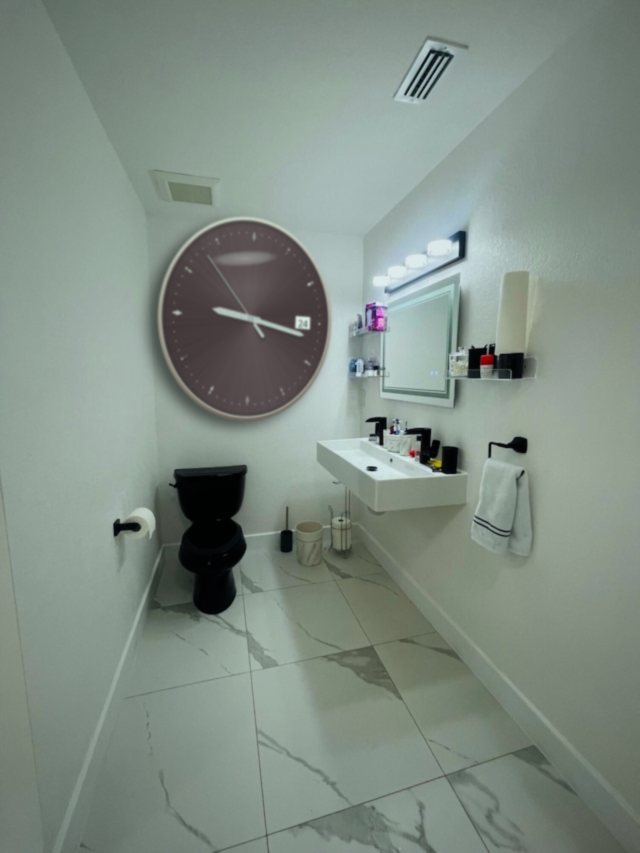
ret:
9:16:53
